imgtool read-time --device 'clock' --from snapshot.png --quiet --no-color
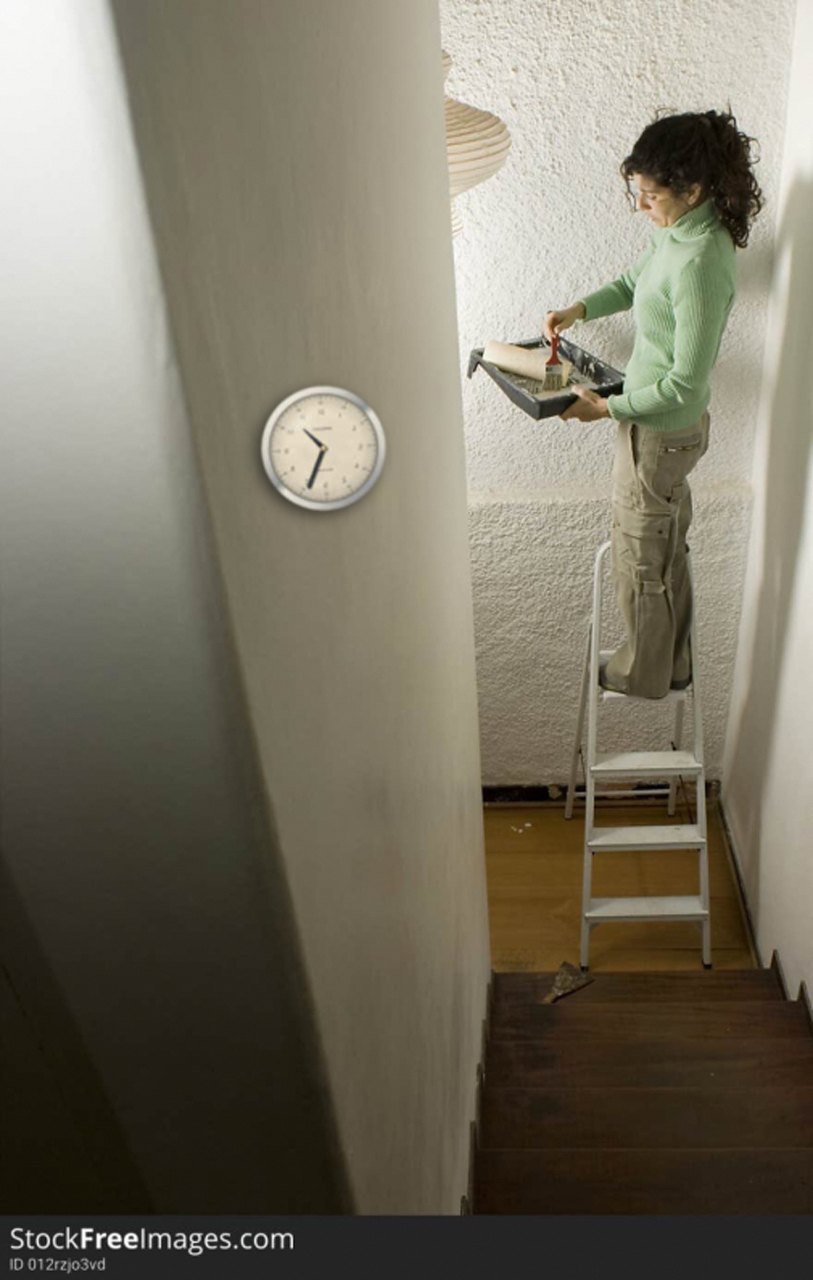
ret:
10:34
